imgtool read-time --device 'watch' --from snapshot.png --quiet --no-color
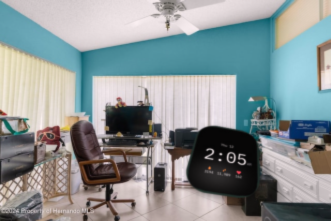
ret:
2:05
